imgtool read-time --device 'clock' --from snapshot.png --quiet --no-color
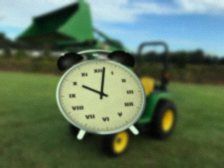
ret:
10:02
